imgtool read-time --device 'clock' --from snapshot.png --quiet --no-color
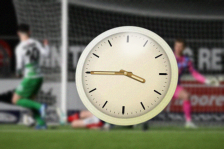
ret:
3:45
